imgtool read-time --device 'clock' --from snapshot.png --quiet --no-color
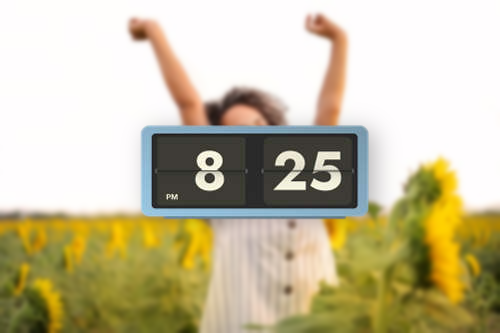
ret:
8:25
